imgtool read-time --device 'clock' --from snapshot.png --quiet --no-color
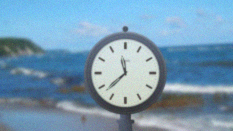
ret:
11:38
